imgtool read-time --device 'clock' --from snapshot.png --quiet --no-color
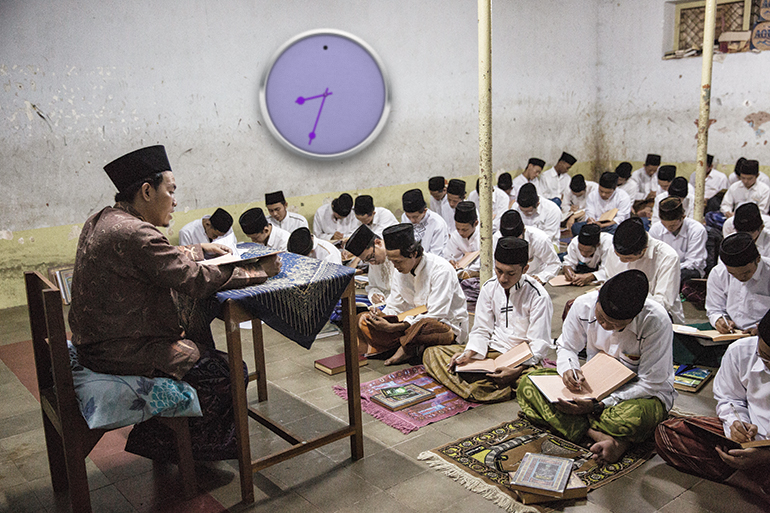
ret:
8:33
